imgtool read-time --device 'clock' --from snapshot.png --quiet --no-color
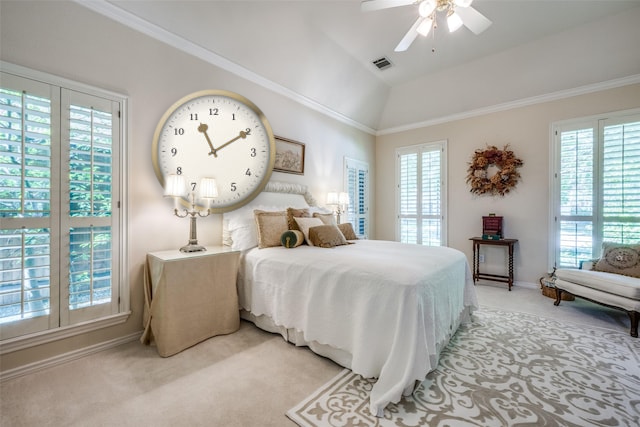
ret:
11:10
